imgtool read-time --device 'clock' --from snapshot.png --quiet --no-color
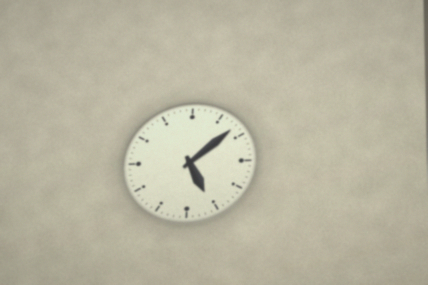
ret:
5:08
